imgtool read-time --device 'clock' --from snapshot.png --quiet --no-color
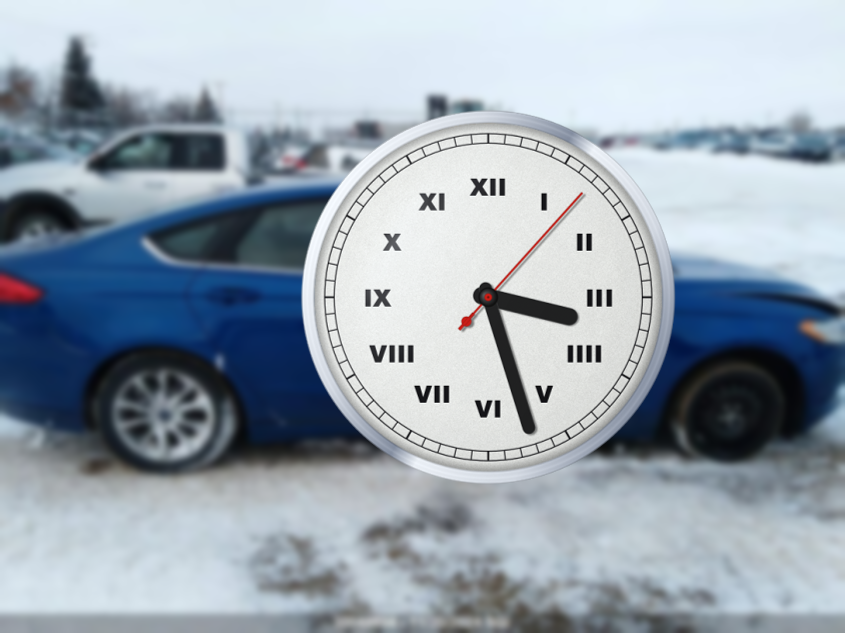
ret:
3:27:07
